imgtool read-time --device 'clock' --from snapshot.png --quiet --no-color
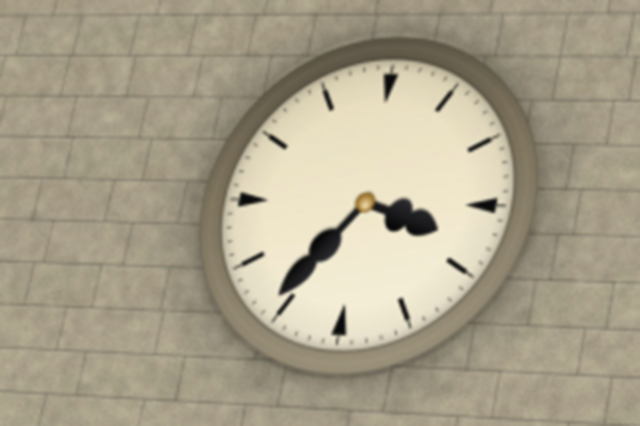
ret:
3:36
